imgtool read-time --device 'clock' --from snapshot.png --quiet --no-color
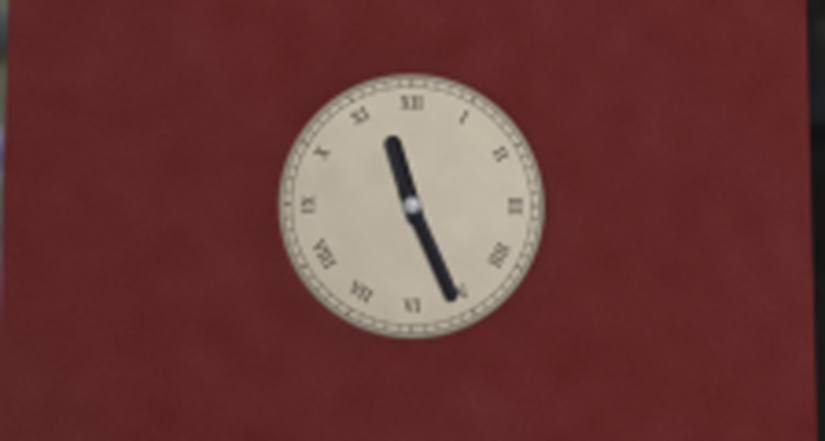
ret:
11:26
